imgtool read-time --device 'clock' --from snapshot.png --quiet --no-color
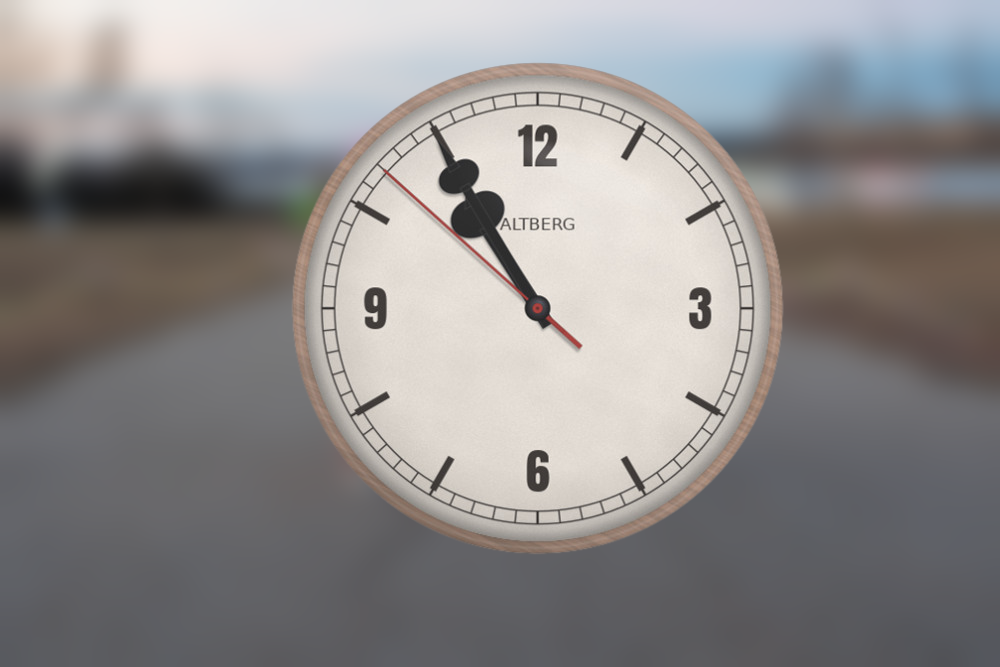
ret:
10:54:52
